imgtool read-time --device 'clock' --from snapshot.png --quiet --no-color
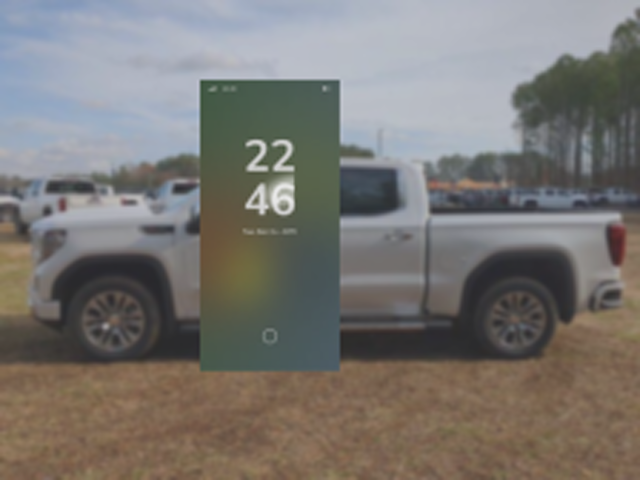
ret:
22:46
